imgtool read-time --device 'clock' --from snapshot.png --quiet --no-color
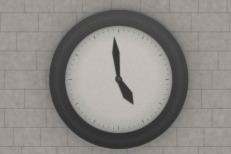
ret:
4:59
